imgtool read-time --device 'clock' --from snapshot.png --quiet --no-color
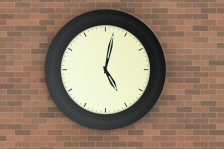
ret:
5:02
